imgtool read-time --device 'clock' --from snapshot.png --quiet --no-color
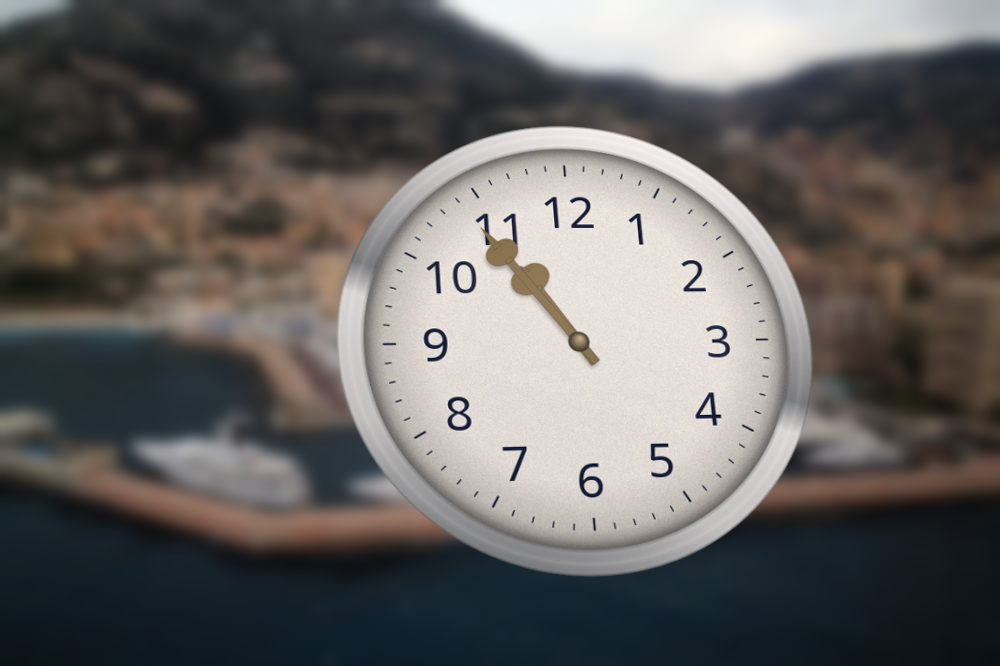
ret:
10:54
